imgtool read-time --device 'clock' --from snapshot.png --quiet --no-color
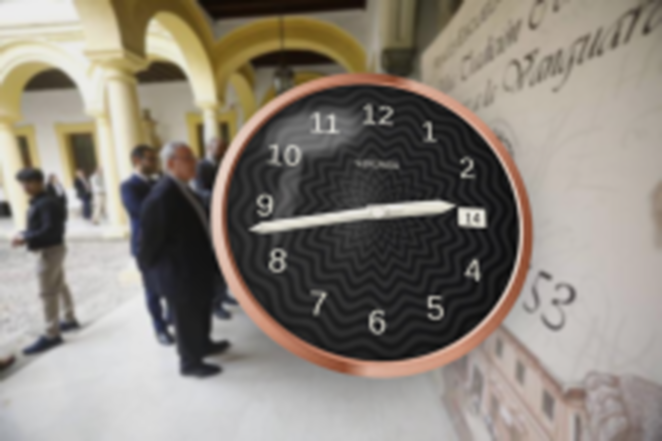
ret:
2:43
